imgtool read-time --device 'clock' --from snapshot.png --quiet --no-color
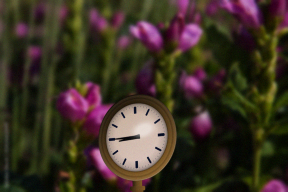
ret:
8:45
